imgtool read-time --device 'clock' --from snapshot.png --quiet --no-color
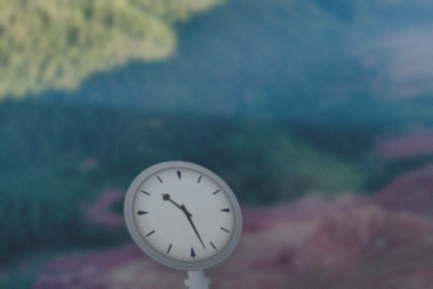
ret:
10:27
